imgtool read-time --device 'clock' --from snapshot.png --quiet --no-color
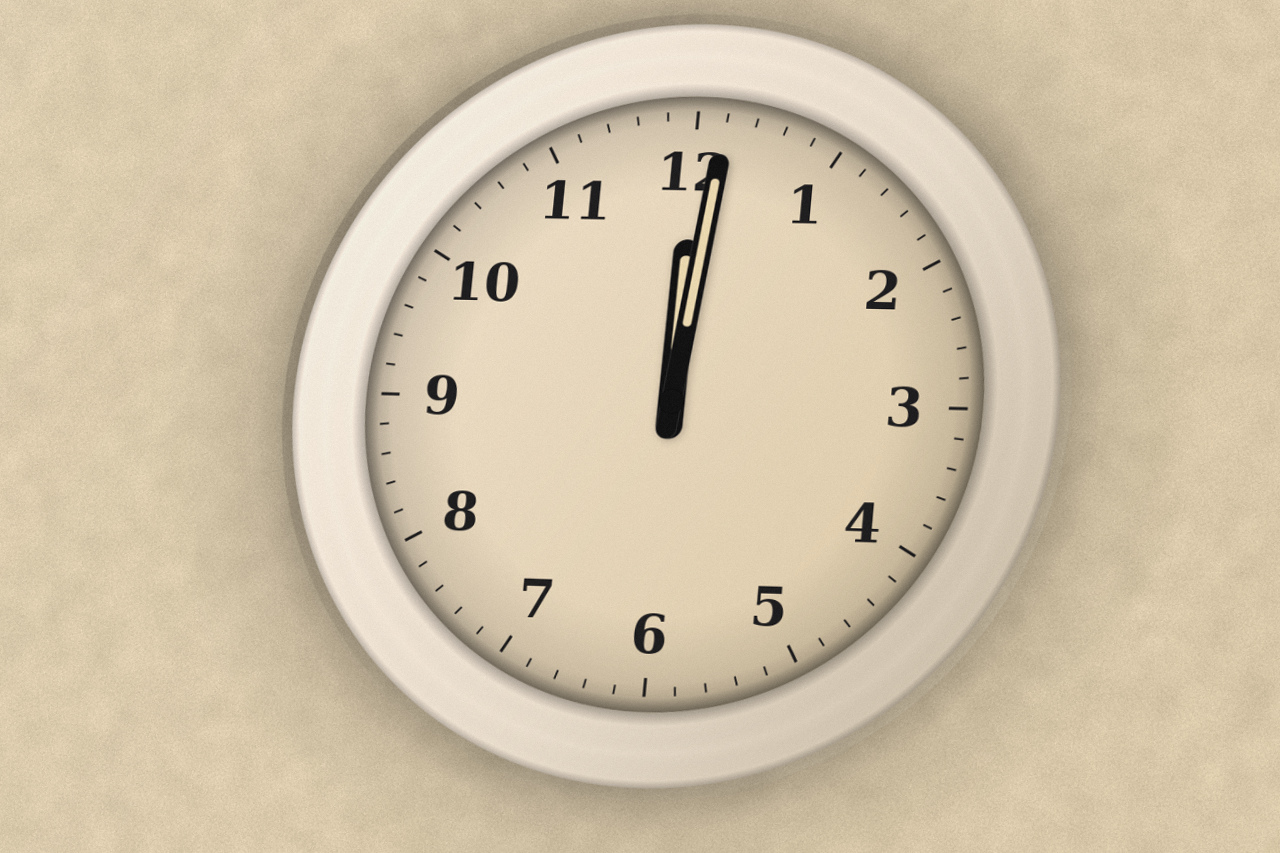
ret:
12:01
